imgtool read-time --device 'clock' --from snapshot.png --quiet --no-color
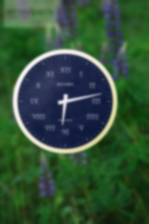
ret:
6:13
